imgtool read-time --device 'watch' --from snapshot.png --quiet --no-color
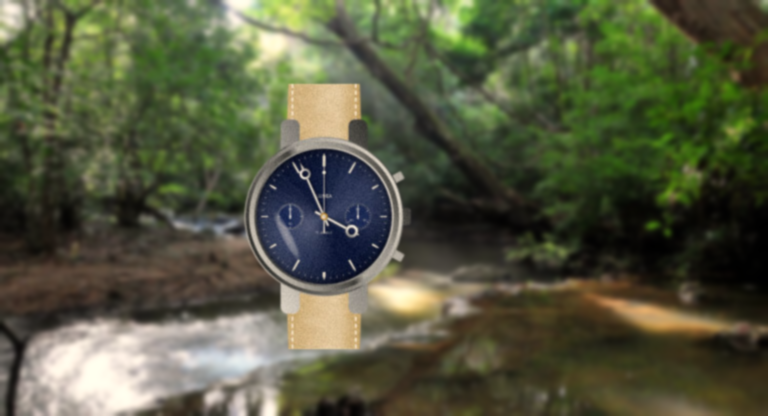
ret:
3:56
